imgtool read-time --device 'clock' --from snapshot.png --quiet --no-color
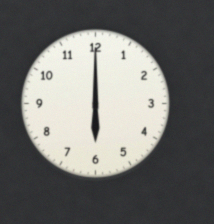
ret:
6:00
